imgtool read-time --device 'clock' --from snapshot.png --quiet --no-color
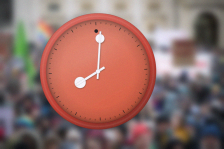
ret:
8:01
